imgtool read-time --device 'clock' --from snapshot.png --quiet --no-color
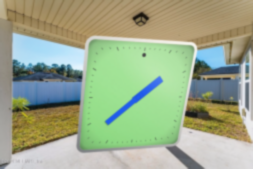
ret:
1:38
